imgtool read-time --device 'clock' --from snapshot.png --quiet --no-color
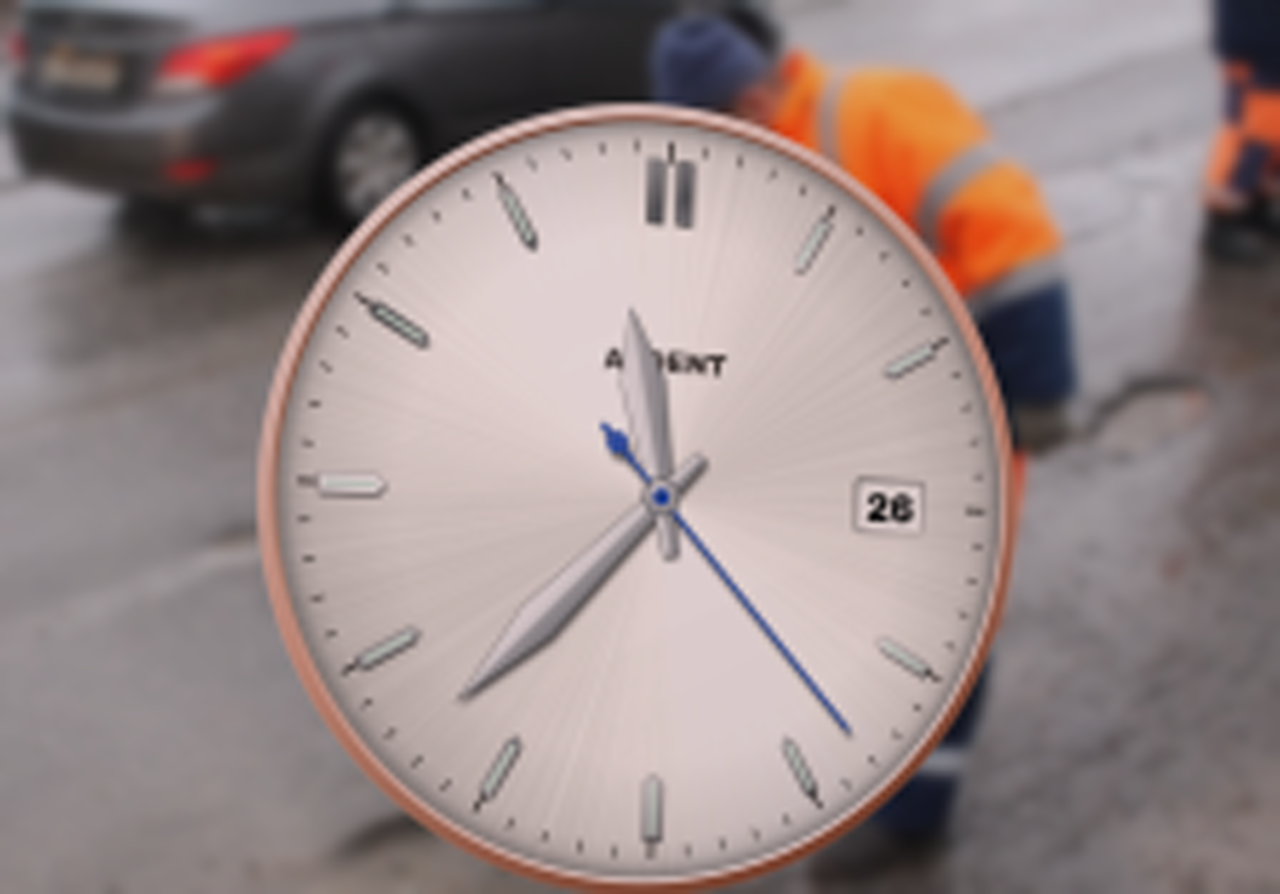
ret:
11:37:23
